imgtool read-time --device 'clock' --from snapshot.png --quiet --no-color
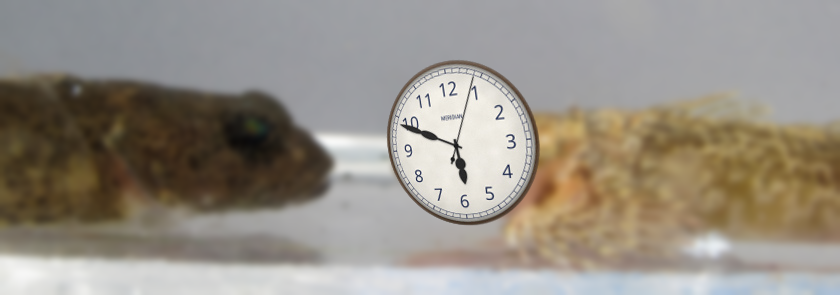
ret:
5:49:04
